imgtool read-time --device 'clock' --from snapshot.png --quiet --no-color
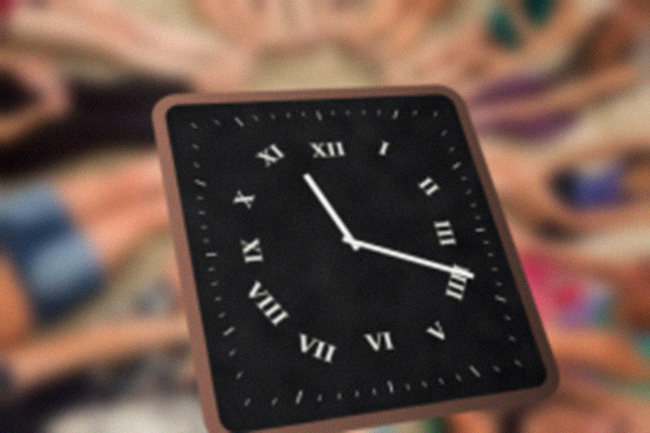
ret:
11:19
